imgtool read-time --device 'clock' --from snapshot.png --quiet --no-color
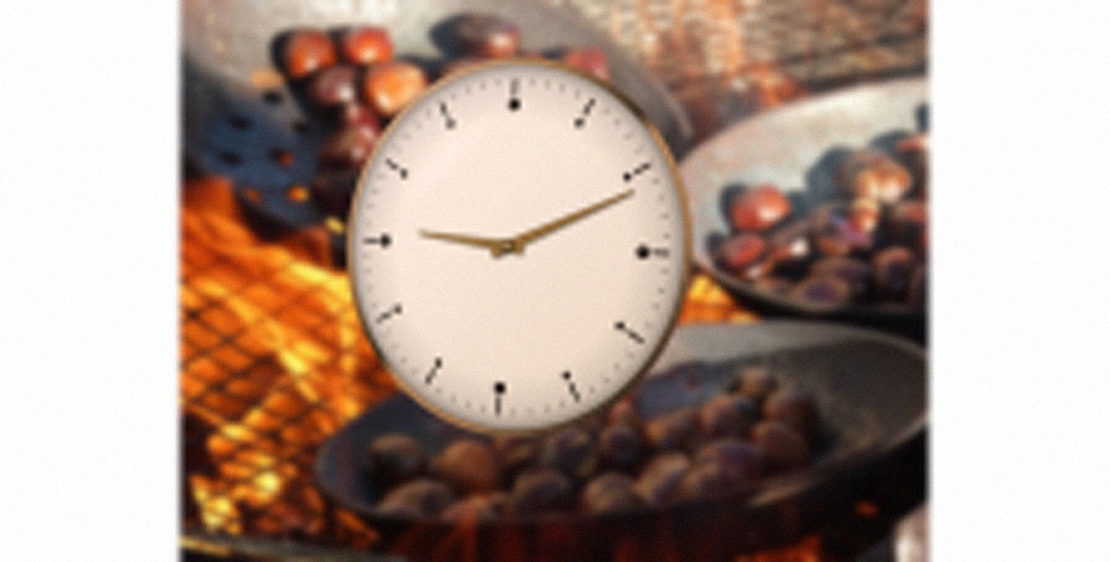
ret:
9:11
